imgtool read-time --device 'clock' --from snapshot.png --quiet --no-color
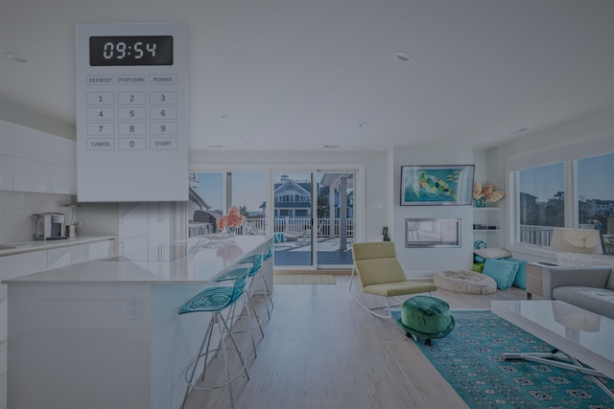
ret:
9:54
